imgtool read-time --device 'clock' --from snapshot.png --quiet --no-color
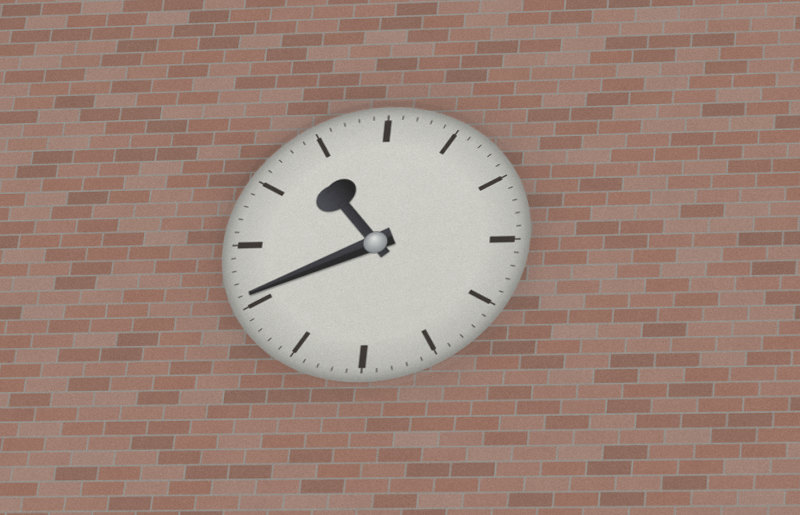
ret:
10:41
